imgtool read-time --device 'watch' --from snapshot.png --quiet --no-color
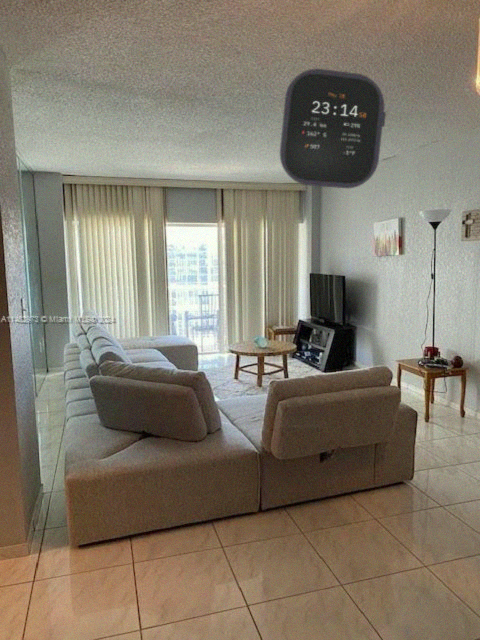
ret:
23:14
